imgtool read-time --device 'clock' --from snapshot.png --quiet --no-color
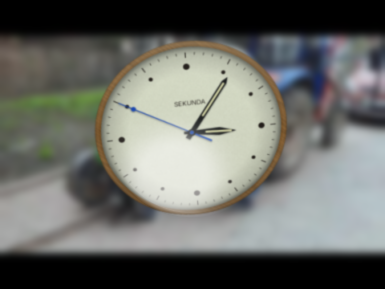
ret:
3:05:50
